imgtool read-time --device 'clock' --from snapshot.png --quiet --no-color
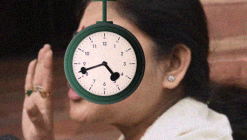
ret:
4:42
